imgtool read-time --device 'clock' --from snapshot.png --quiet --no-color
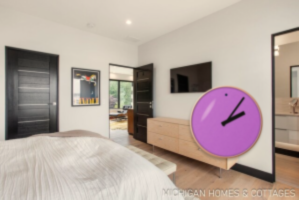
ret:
2:06
